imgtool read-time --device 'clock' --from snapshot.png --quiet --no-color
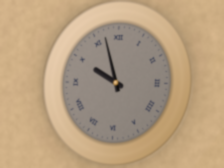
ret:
9:57
